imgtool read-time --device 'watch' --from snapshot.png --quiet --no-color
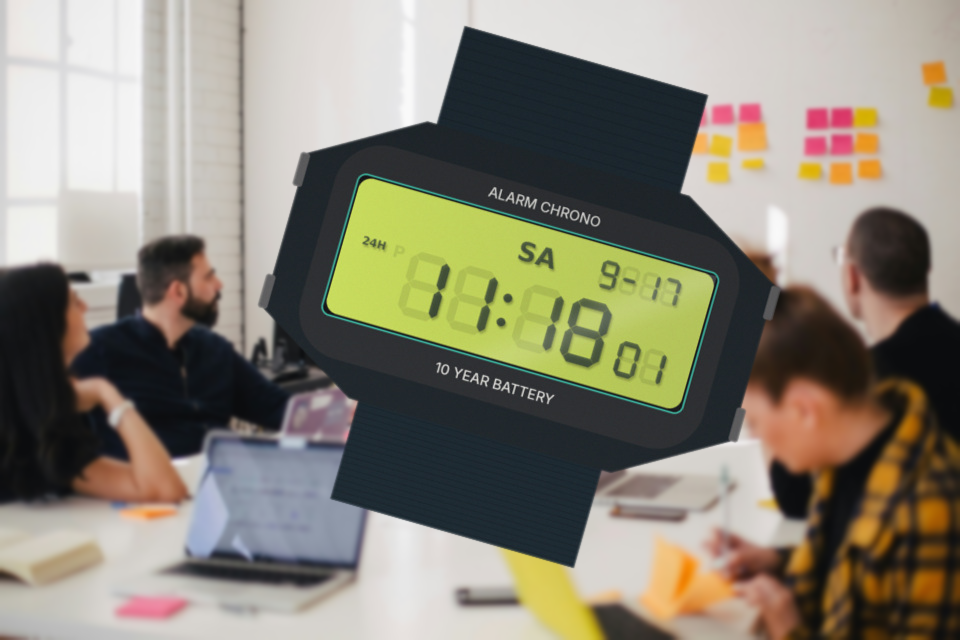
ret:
11:18:01
